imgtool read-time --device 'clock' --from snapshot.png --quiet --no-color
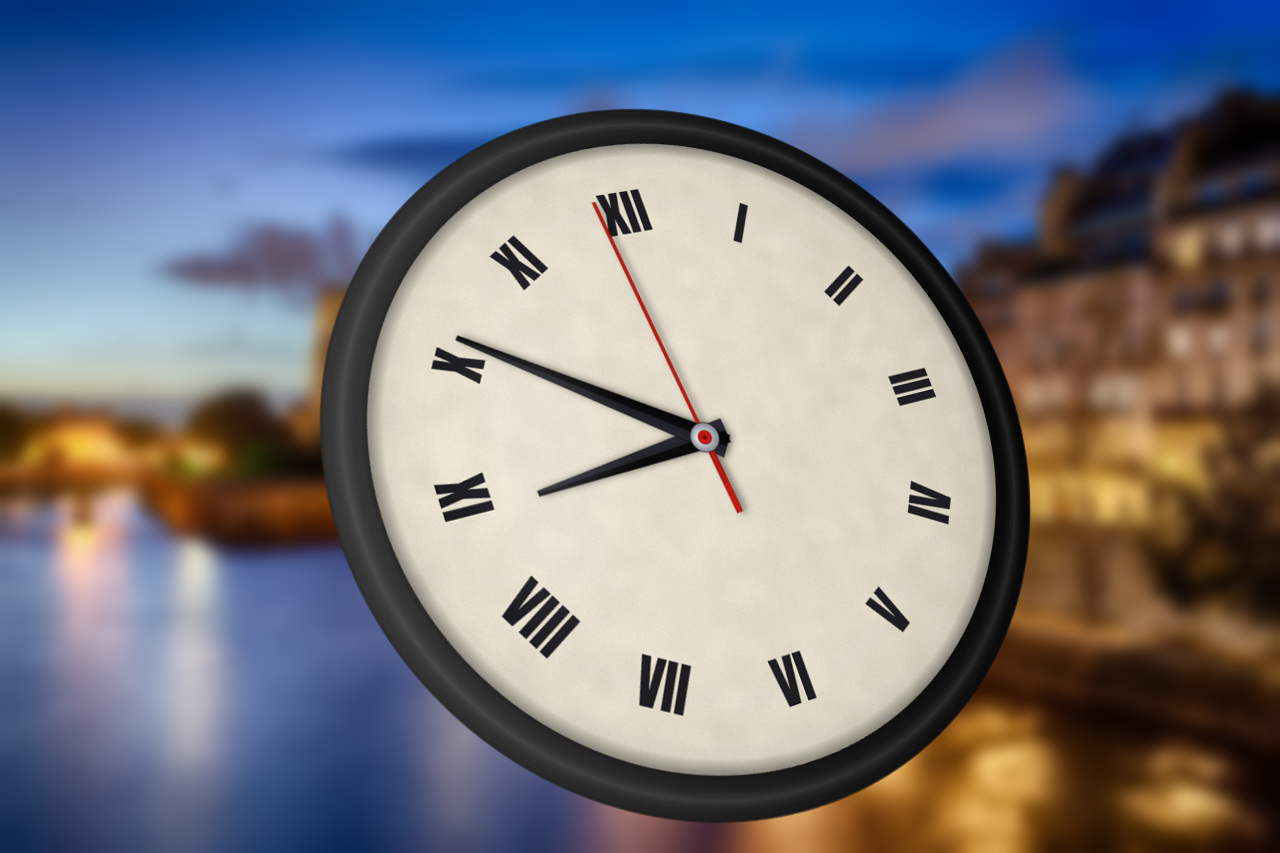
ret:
8:50:59
